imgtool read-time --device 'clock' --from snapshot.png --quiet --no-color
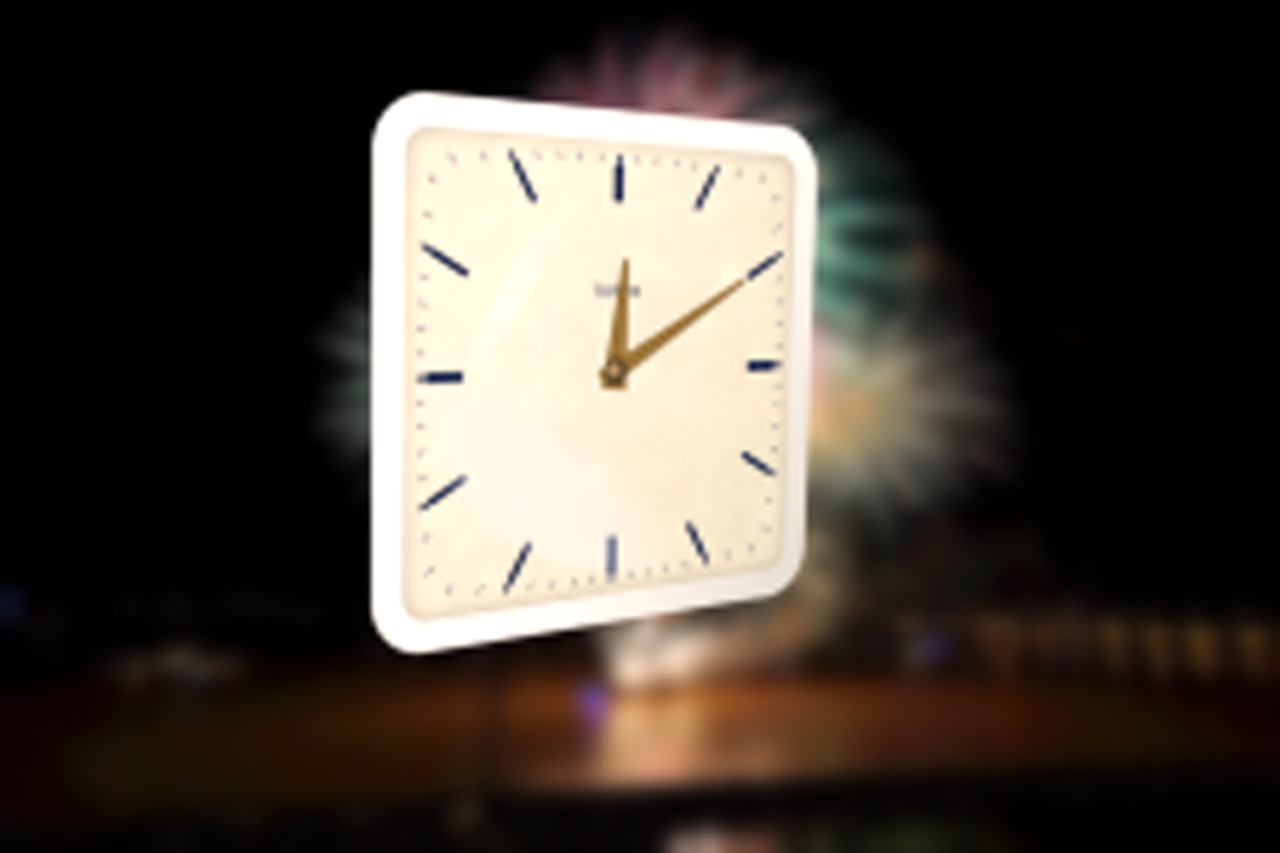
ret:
12:10
